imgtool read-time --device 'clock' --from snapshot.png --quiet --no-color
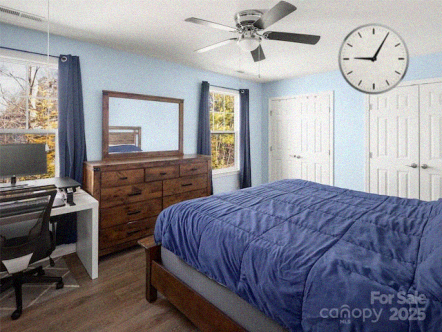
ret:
9:05
